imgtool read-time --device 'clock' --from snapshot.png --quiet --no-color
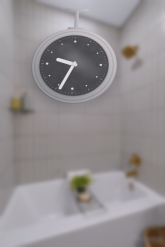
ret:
9:34
